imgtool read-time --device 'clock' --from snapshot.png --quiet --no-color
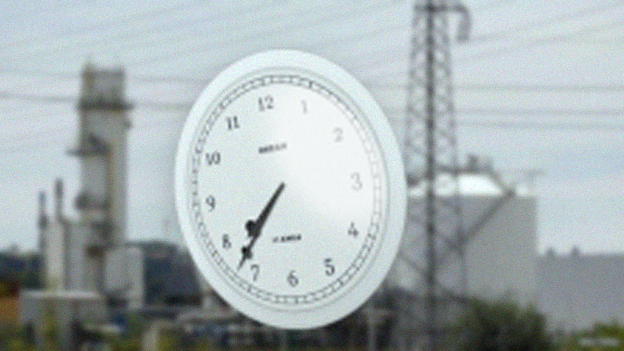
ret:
7:37
